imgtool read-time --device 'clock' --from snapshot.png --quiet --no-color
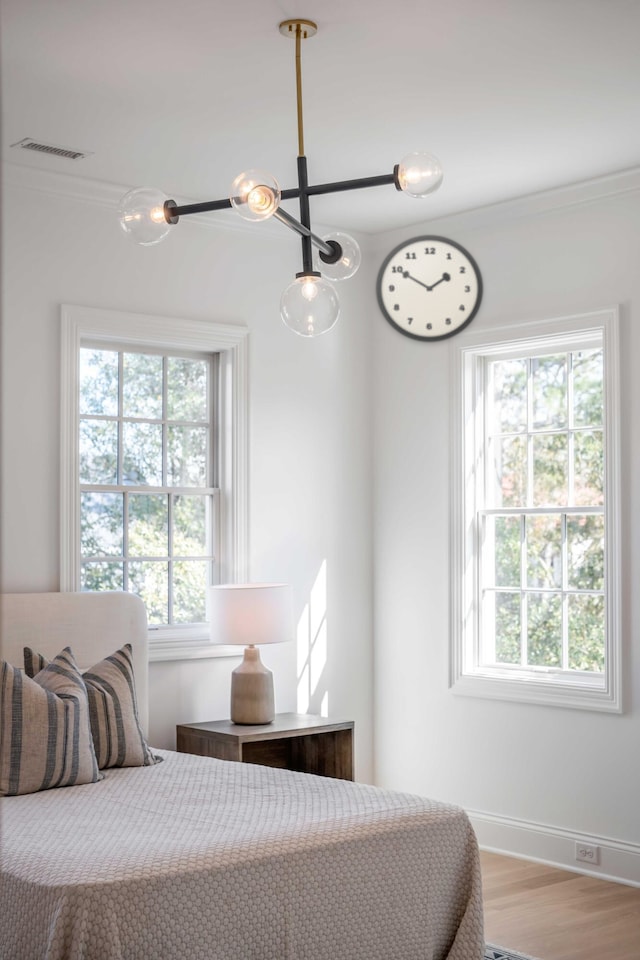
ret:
1:50
